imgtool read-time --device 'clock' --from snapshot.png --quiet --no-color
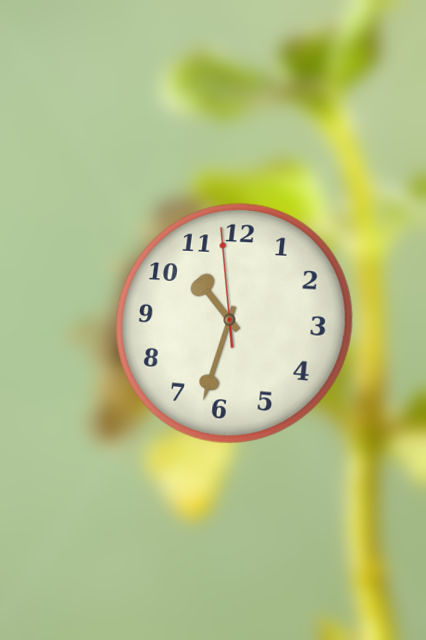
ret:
10:31:58
